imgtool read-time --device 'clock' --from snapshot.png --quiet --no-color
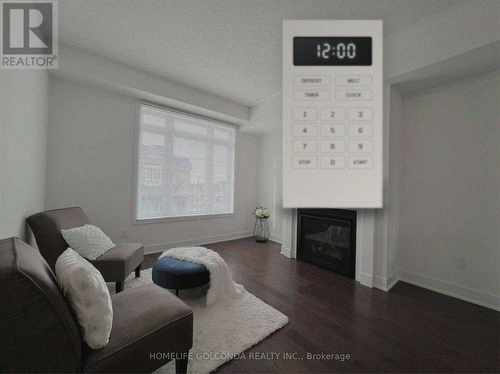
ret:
12:00
